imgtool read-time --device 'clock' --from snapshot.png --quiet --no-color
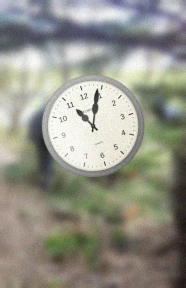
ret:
11:04
